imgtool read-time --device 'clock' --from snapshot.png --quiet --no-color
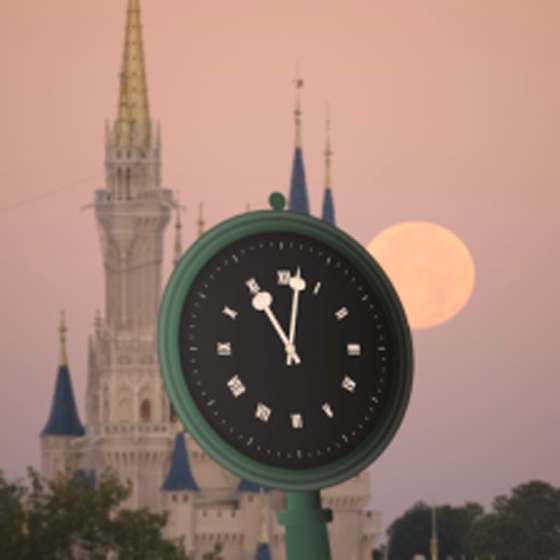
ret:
11:02
